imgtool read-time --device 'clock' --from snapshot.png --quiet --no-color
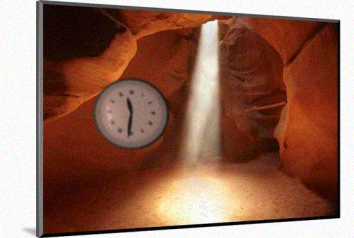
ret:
11:31
